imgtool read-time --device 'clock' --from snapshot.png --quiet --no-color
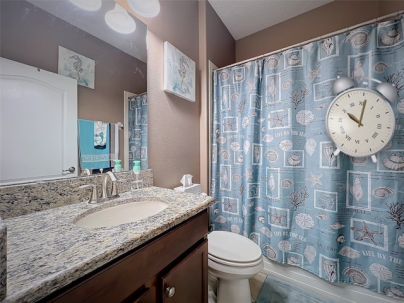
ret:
10:01
